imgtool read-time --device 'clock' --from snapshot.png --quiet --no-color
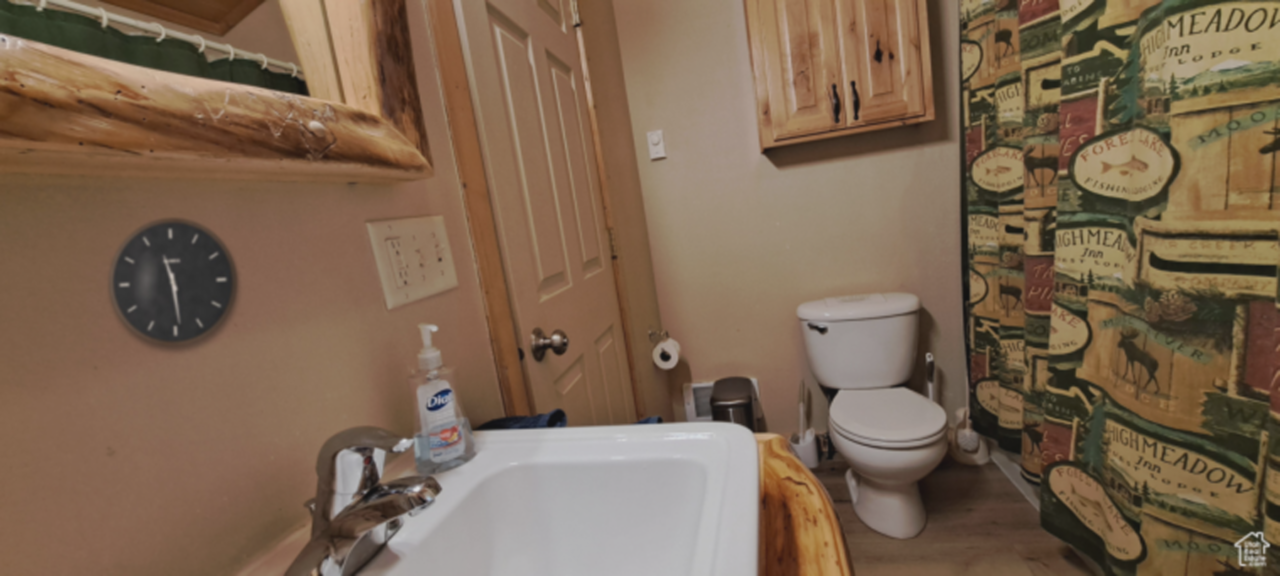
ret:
11:29
